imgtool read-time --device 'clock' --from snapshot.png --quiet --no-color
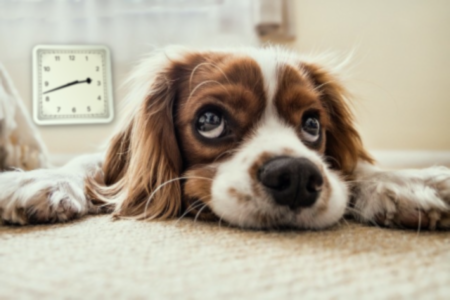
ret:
2:42
